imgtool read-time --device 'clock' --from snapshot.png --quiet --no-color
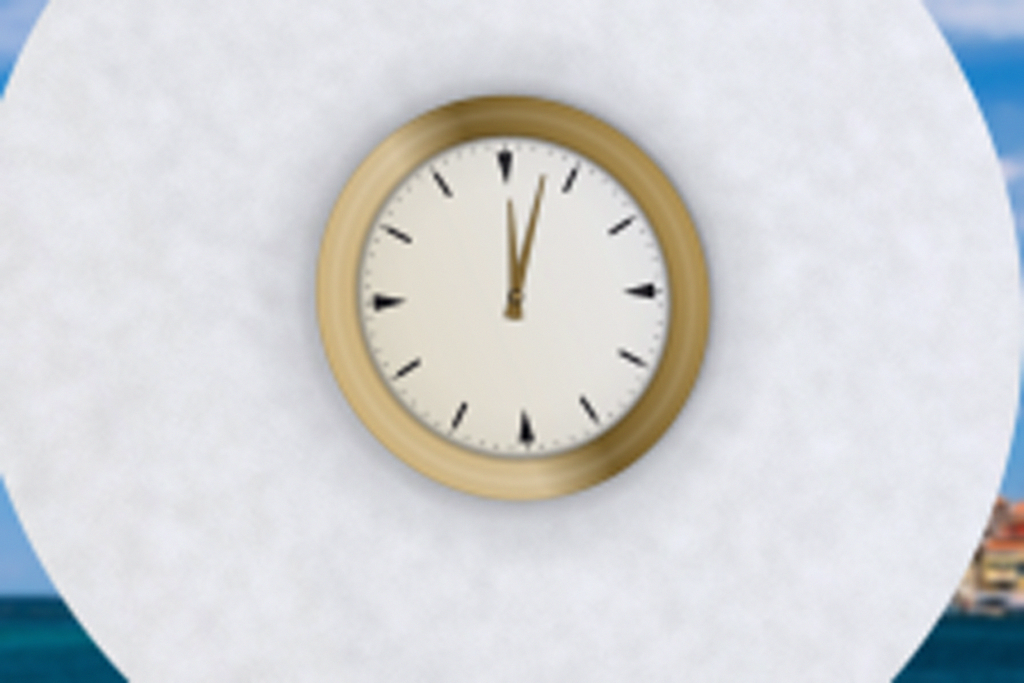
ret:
12:03
